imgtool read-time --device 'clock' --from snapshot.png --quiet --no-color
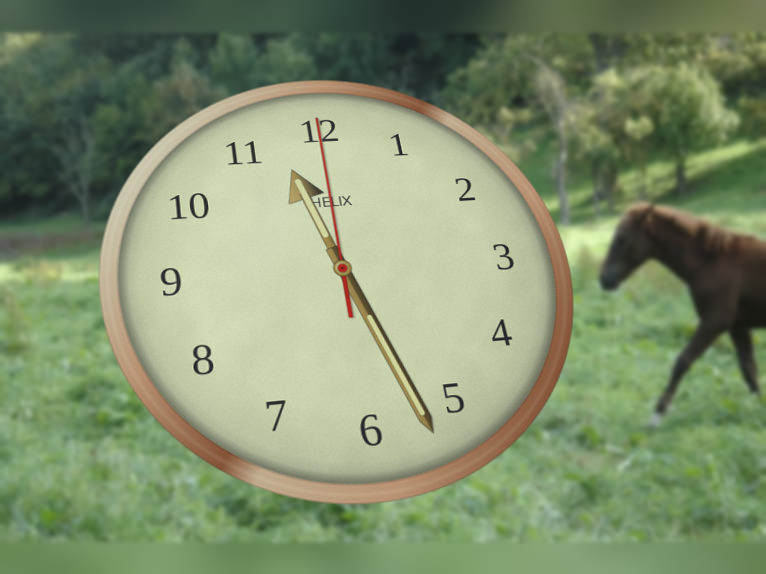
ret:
11:27:00
